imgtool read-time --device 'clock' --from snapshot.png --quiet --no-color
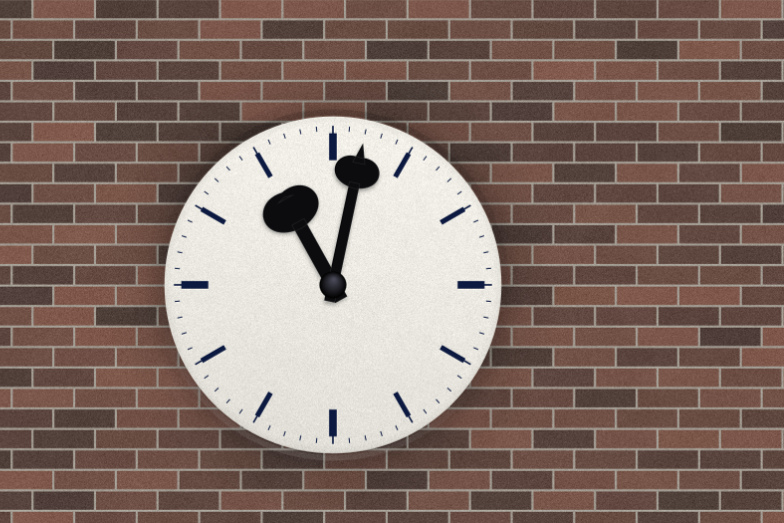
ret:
11:02
